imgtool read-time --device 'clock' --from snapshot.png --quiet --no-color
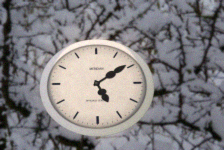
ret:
5:09
